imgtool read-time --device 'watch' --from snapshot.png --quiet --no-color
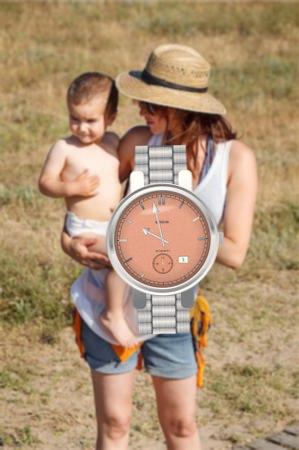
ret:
9:58
